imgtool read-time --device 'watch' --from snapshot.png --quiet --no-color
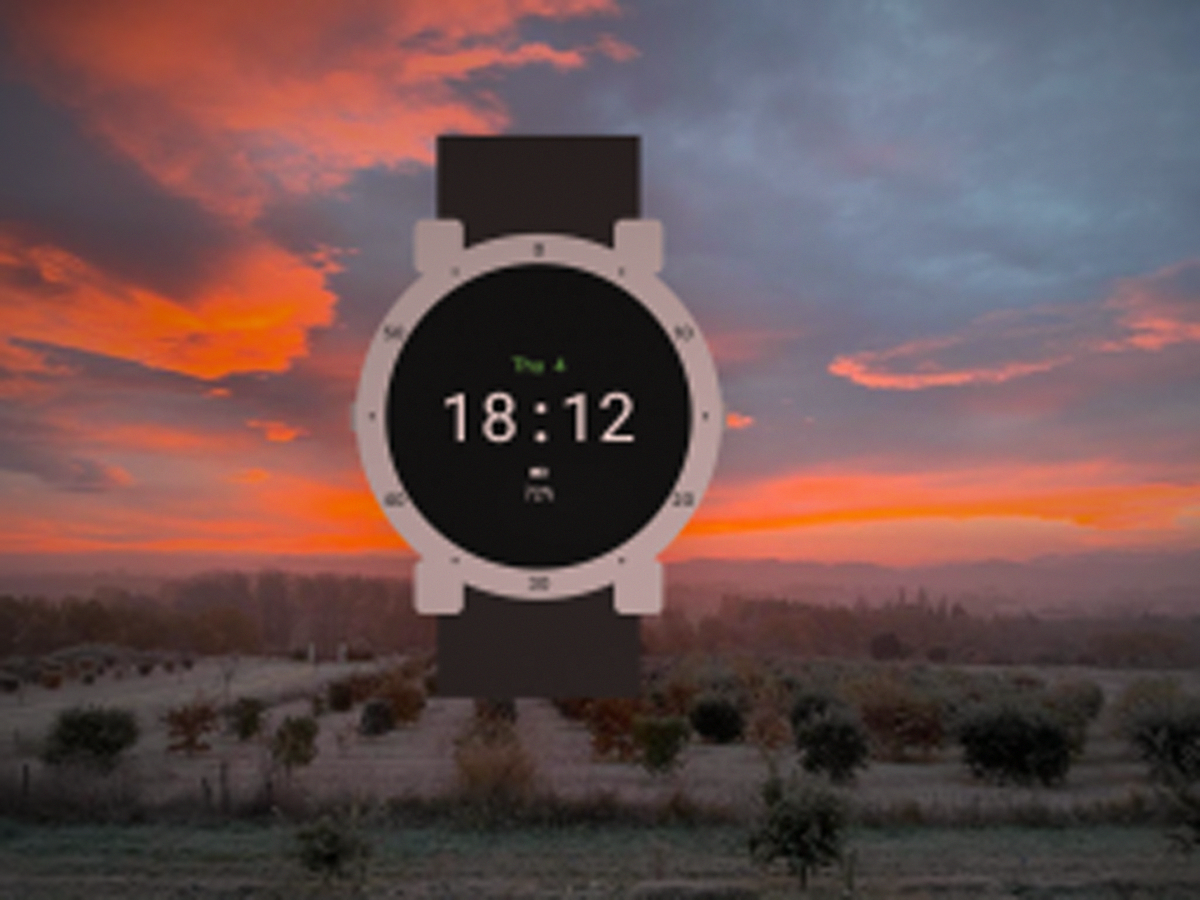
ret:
18:12
